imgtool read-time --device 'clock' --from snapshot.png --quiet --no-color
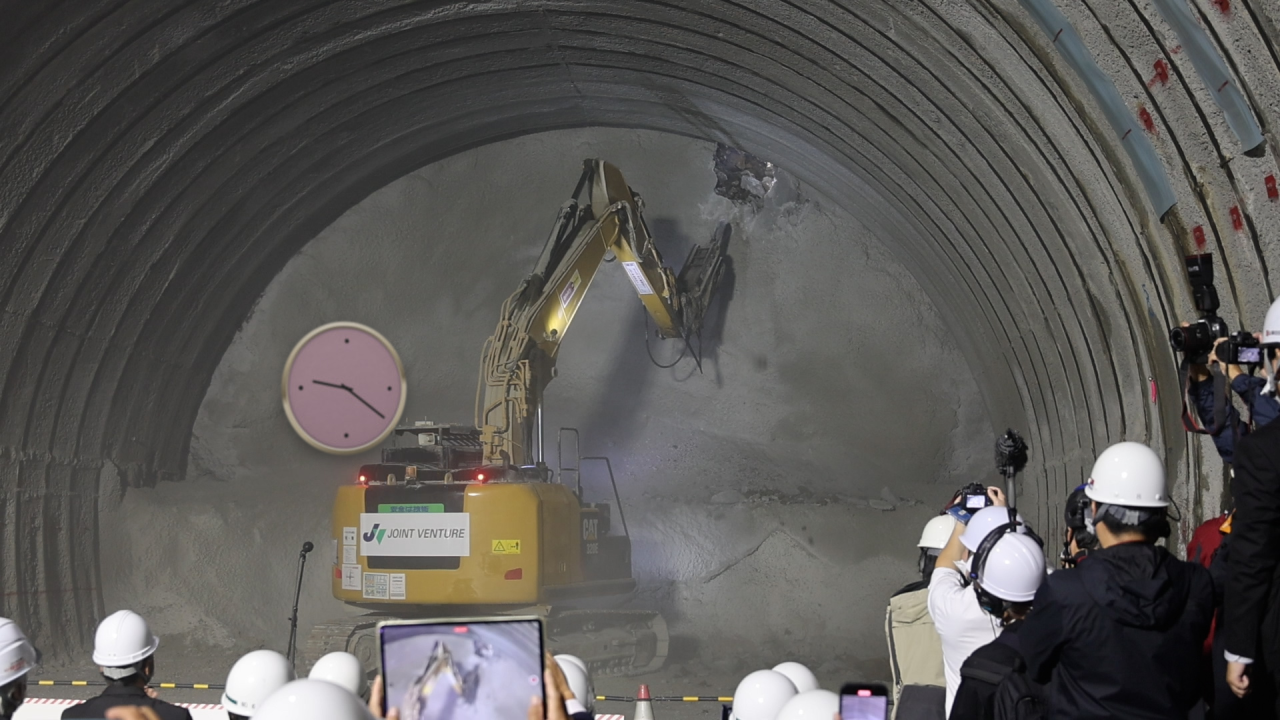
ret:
9:21
